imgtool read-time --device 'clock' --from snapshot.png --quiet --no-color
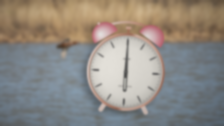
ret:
6:00
